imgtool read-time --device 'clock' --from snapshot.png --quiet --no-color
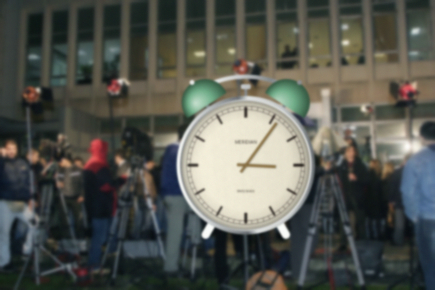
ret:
3:06
